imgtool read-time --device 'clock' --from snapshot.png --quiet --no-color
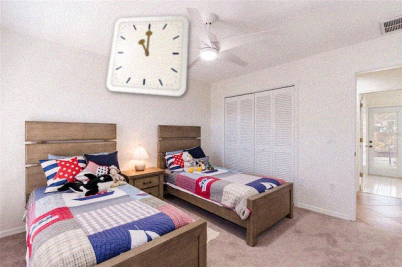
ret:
11:00
